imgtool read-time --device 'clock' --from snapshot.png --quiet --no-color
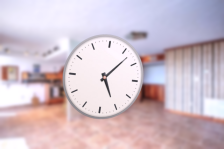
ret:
5:07
